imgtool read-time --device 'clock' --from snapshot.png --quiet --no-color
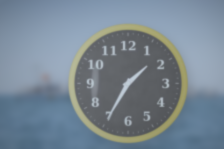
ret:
1:35
